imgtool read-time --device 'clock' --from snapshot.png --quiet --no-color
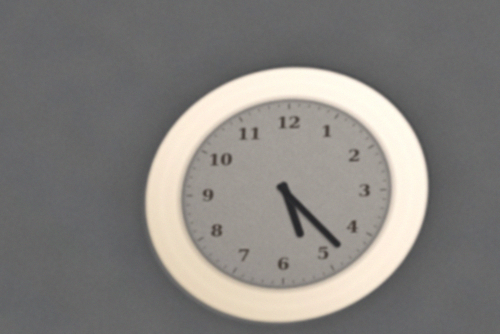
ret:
5:23
